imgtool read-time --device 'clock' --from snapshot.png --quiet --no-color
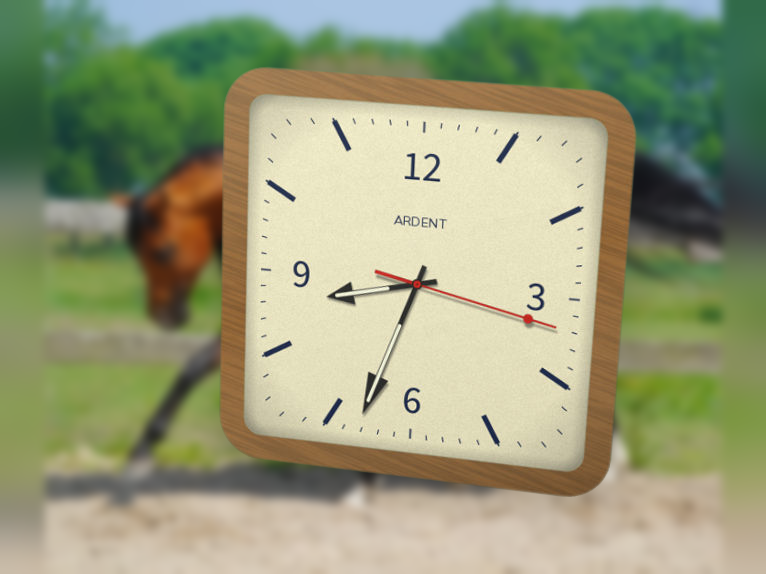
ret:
8:33:17
